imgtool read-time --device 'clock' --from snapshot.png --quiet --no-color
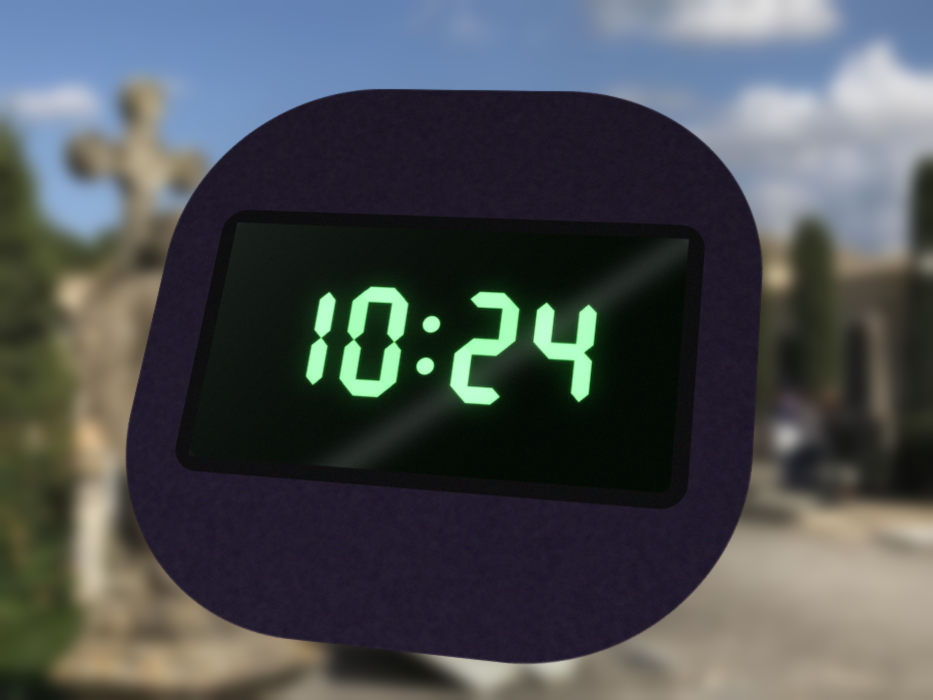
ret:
10:24
